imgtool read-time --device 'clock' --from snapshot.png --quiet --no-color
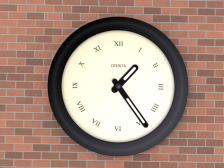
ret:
1:24
